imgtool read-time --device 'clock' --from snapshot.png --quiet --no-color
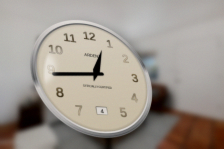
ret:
12:44
